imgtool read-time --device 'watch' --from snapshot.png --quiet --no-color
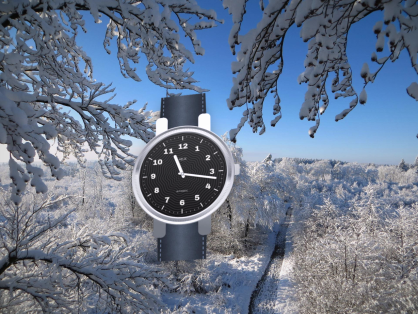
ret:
11:17
